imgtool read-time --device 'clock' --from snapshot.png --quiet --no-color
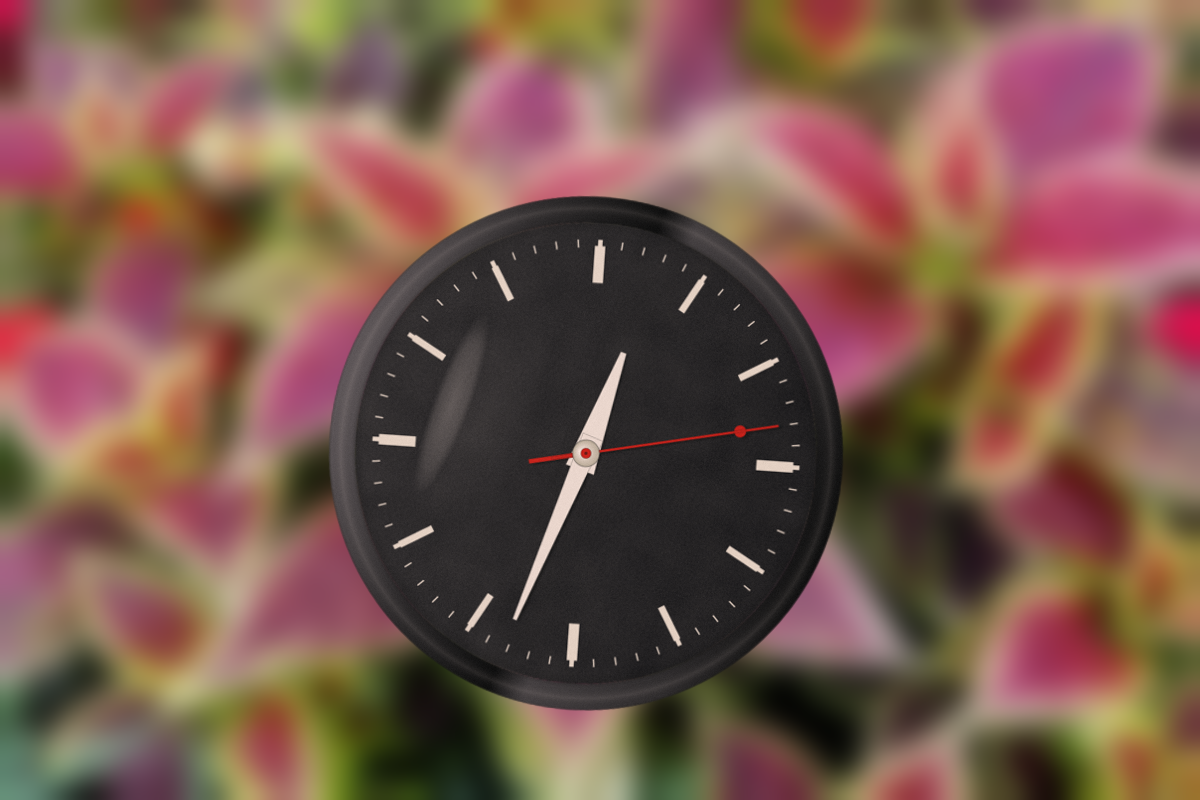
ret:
12:33:13
